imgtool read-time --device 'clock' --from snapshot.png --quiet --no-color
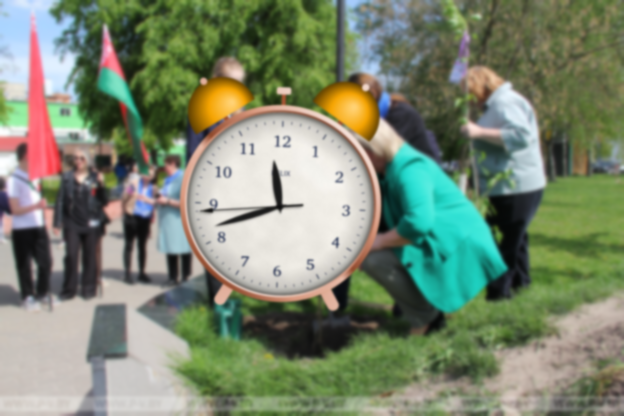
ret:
11:41:44
